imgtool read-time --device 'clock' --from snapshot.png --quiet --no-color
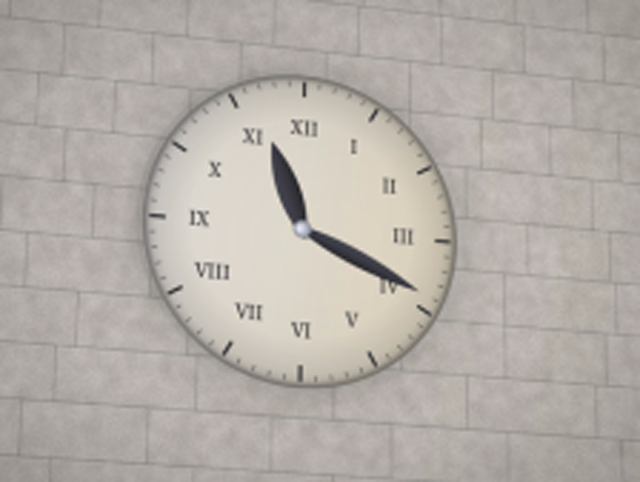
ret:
11:19
